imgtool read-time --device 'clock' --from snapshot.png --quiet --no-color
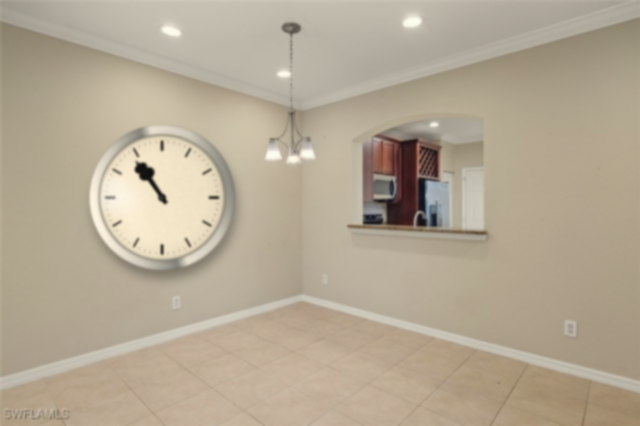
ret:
10:54
